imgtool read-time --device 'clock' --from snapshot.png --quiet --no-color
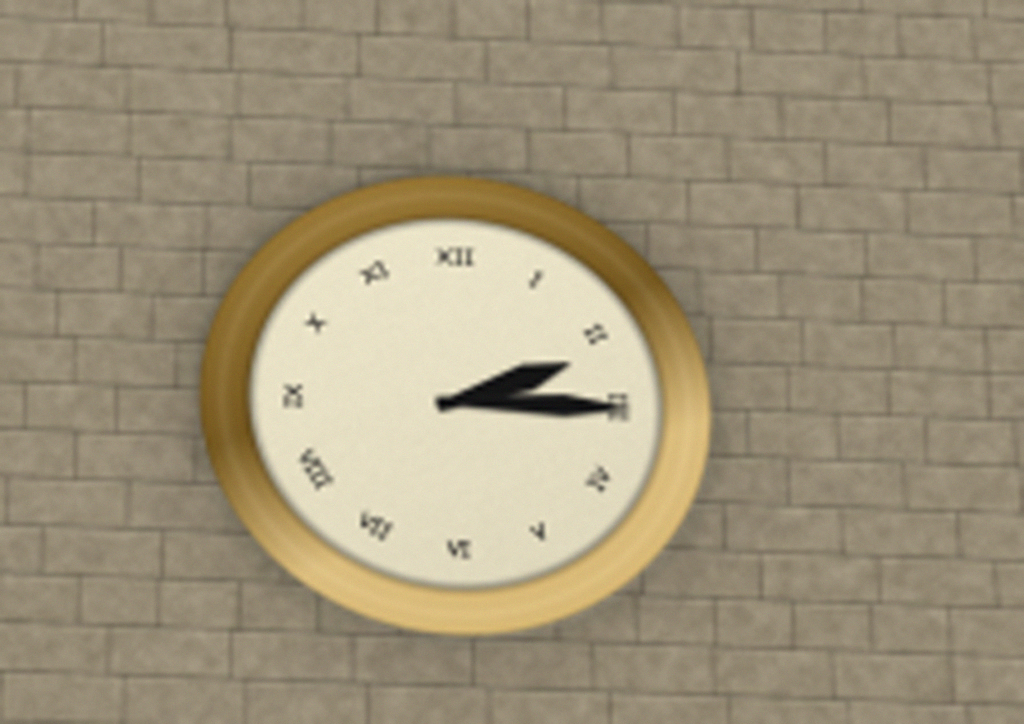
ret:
2:15
